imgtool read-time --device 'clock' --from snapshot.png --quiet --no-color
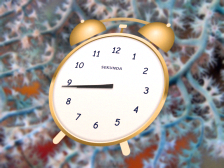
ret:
8:44
